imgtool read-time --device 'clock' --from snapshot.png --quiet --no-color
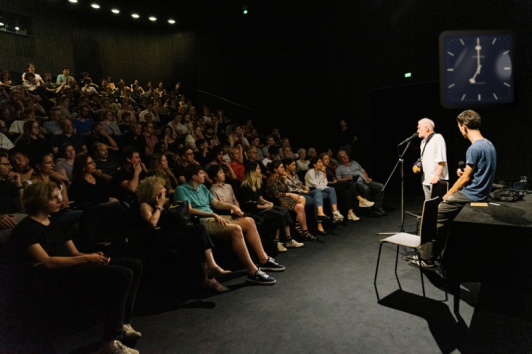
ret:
7:00
